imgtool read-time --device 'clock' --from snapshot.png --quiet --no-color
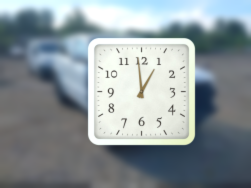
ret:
12:59
